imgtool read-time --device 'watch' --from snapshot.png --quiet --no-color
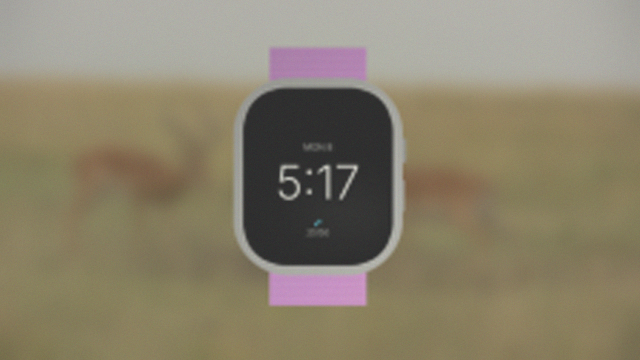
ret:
5:17
